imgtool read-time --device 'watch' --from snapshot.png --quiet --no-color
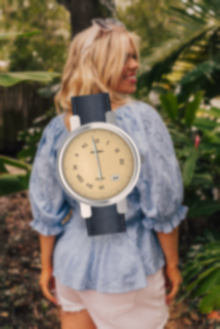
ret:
5:59
